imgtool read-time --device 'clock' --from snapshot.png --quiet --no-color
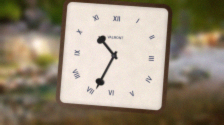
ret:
10:34
